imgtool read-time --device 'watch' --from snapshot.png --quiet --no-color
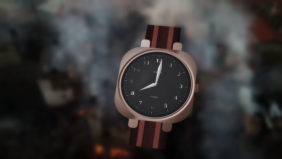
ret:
8:01
